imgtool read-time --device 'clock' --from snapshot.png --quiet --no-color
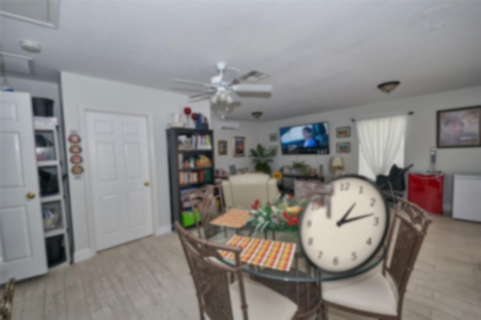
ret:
1:13
